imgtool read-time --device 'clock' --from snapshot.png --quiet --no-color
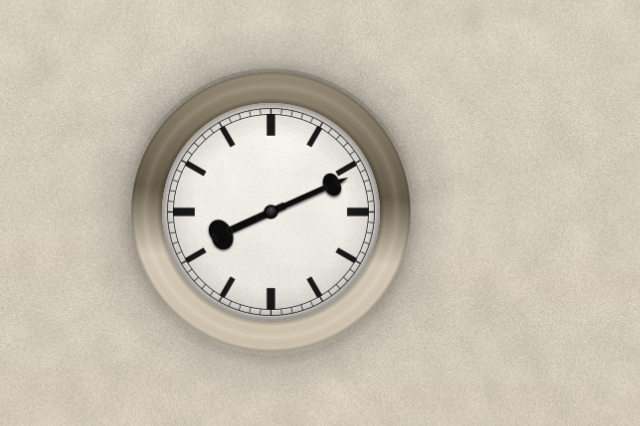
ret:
8:11
